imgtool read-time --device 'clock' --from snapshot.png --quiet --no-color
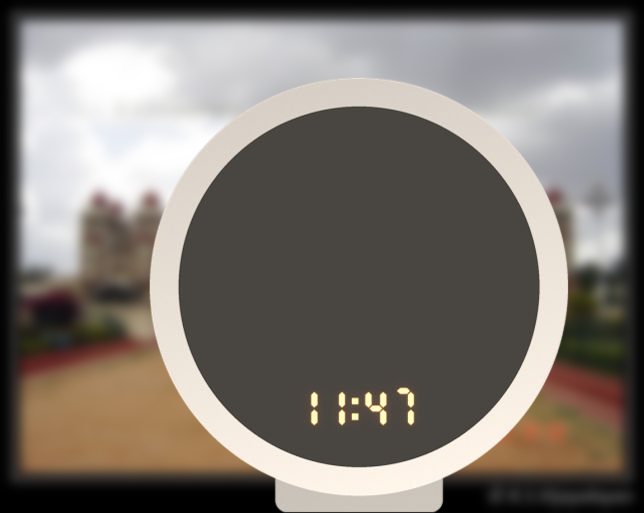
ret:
11:47
